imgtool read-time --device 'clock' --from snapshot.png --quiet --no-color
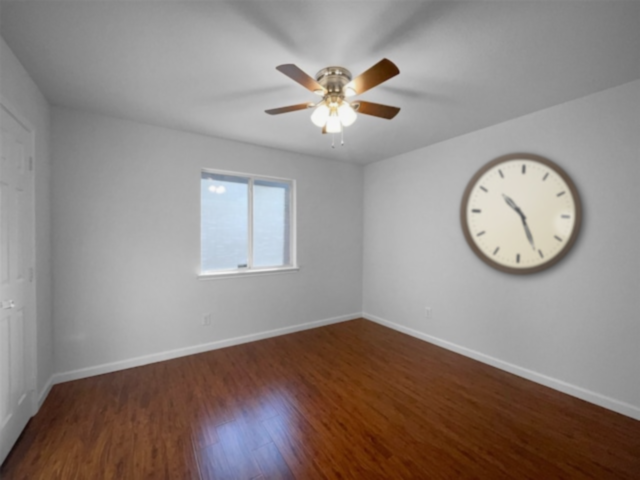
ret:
10:26
